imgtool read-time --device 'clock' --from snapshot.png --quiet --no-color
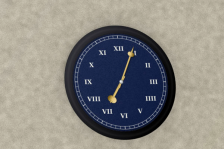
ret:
7:04
